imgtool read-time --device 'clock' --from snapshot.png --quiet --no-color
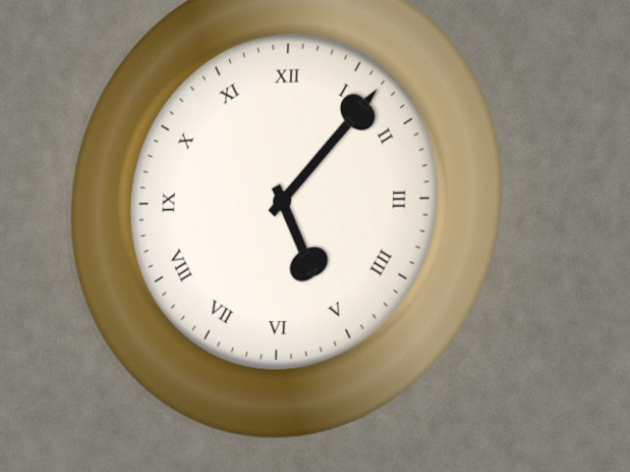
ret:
5:07
